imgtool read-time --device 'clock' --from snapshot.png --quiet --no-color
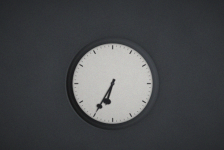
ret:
6:35
